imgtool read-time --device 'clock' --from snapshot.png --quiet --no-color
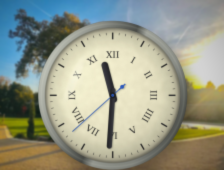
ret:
11:30:38
